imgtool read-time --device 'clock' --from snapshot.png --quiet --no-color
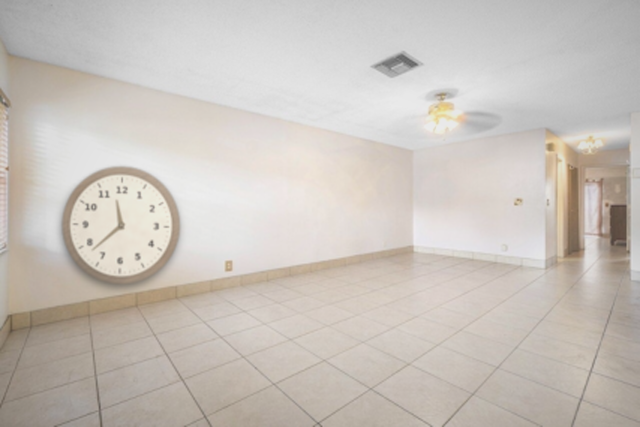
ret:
11:38
